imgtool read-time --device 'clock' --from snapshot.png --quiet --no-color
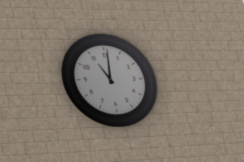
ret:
11:01
